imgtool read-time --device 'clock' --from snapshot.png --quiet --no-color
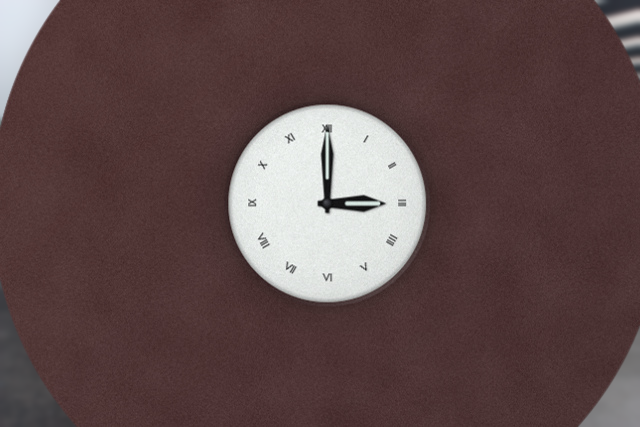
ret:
3:00
